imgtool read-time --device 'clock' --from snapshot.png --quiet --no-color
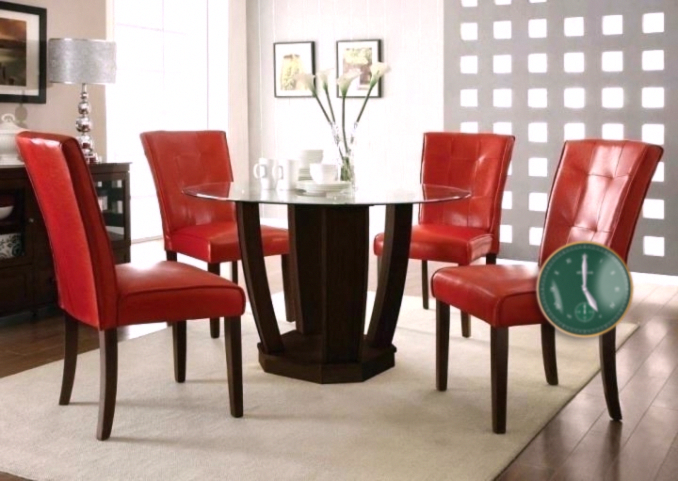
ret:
5:00
